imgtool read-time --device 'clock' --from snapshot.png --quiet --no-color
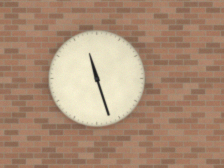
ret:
11:27
